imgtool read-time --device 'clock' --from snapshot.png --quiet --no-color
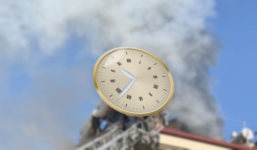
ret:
10:38
